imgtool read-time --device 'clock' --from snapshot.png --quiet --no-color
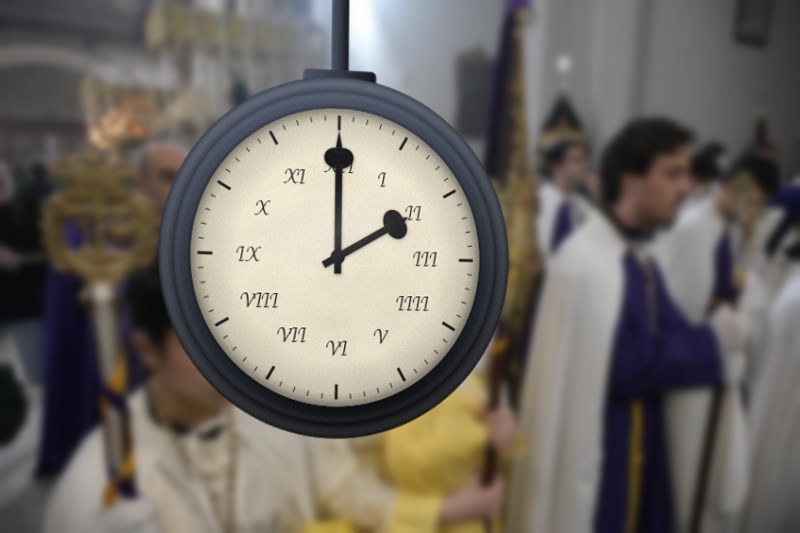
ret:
2:00
